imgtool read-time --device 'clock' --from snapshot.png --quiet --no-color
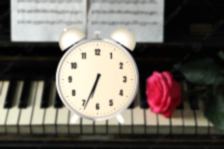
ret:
6:34
